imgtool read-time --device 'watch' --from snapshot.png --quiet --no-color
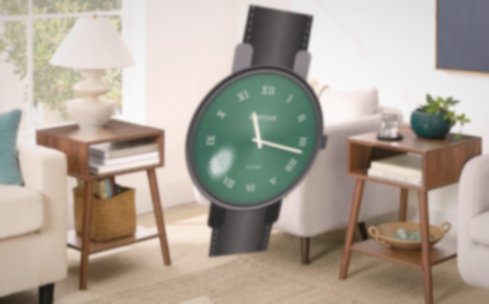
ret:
11:17
